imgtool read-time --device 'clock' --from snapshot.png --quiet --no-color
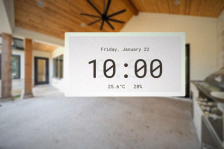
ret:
10:00
